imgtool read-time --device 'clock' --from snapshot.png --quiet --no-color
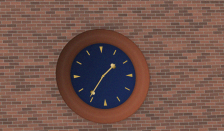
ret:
1:36
